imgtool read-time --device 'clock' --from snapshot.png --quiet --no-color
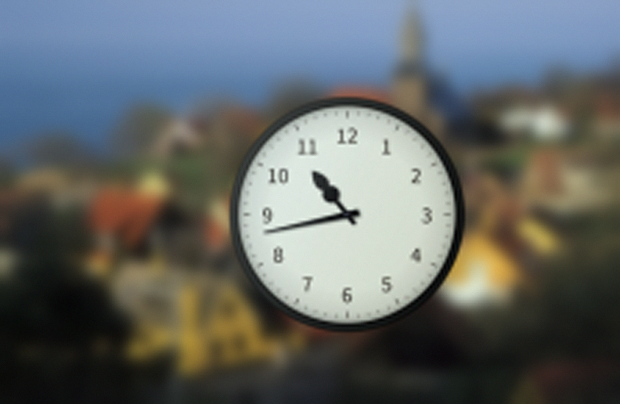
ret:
10:43
